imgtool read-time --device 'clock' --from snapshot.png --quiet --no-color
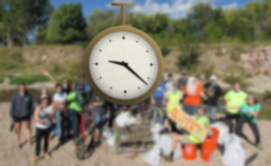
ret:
9:22
